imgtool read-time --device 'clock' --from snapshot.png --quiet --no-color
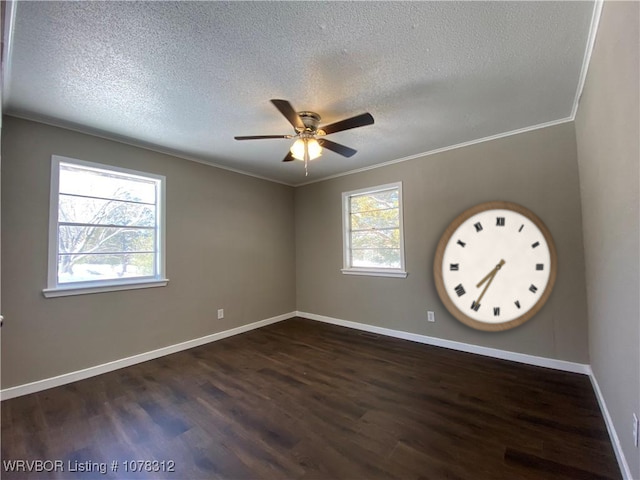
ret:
7:35
